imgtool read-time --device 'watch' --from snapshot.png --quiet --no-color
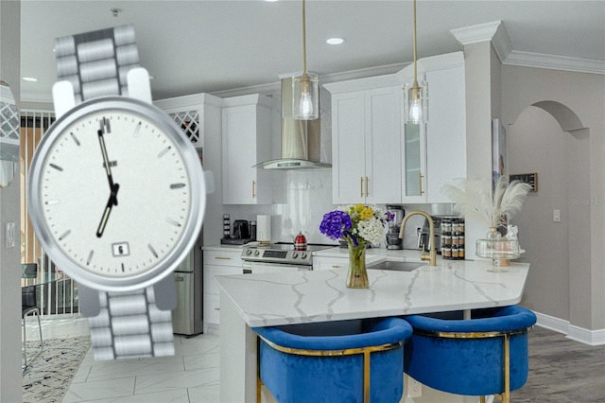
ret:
6:59
